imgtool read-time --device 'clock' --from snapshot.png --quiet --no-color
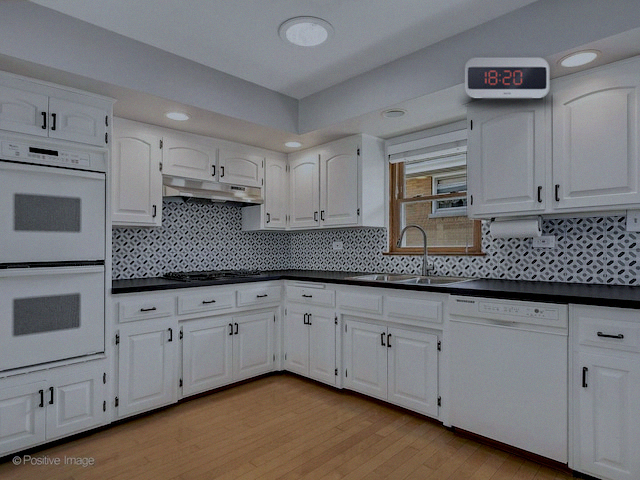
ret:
18:20
